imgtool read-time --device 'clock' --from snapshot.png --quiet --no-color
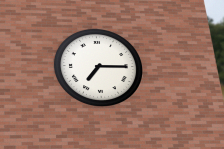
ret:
7:15
